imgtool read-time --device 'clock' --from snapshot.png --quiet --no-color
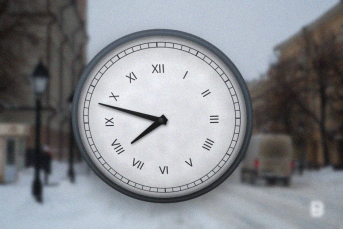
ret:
7:48
